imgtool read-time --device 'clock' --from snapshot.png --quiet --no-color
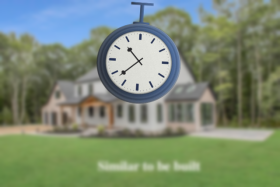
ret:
10:38
